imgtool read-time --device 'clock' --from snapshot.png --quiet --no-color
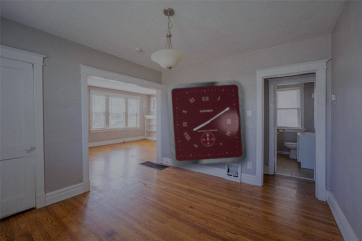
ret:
8:10
